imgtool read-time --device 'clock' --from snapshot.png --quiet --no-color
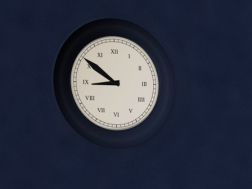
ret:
8:51
